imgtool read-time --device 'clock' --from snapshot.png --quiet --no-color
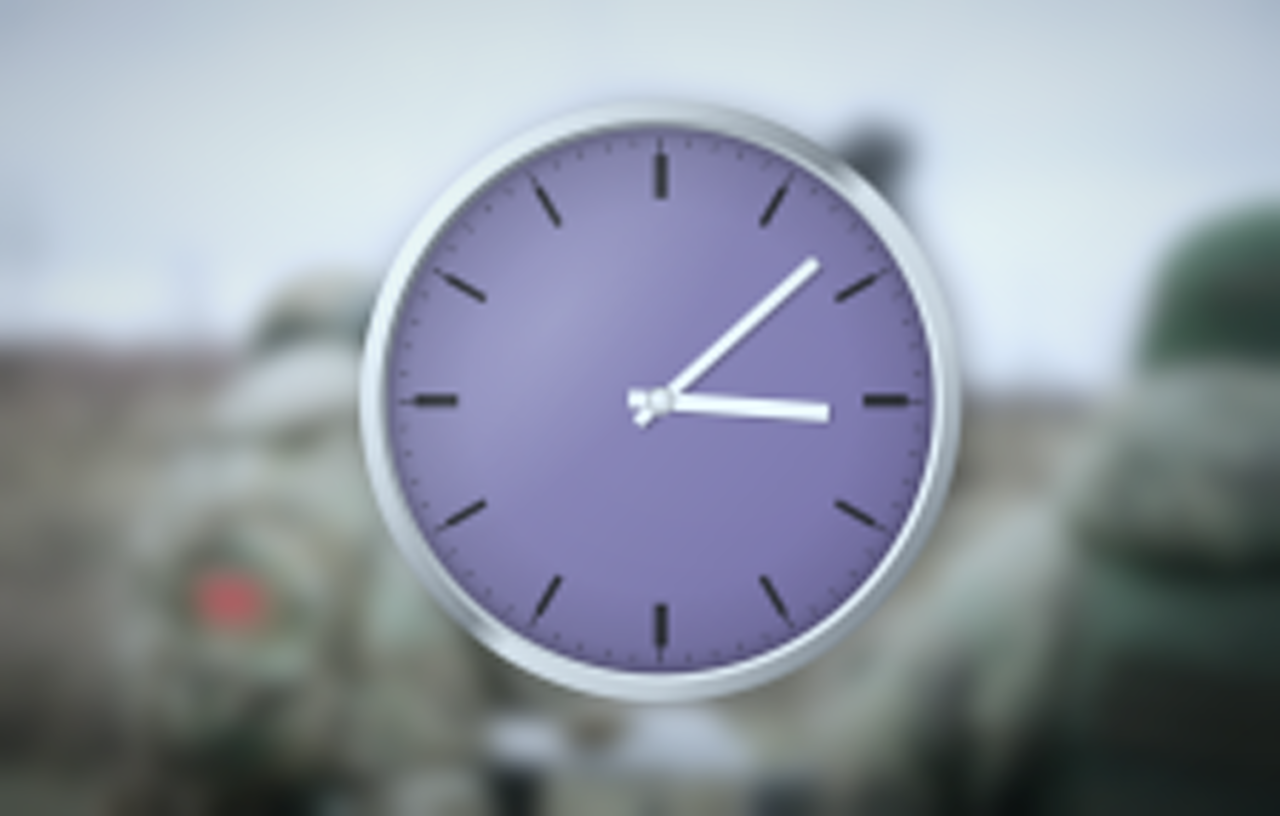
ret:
3:08
